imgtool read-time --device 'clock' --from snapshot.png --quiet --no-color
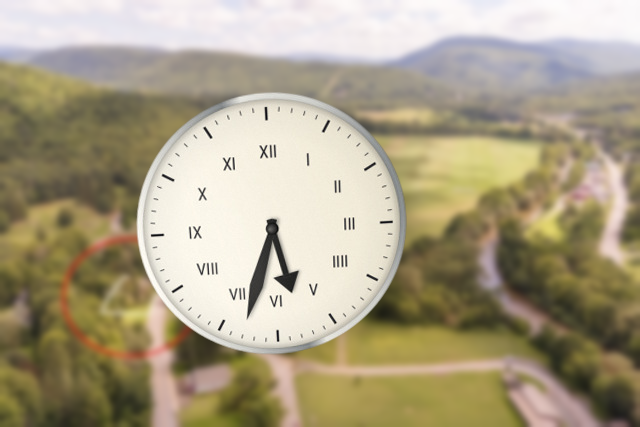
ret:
5:33
